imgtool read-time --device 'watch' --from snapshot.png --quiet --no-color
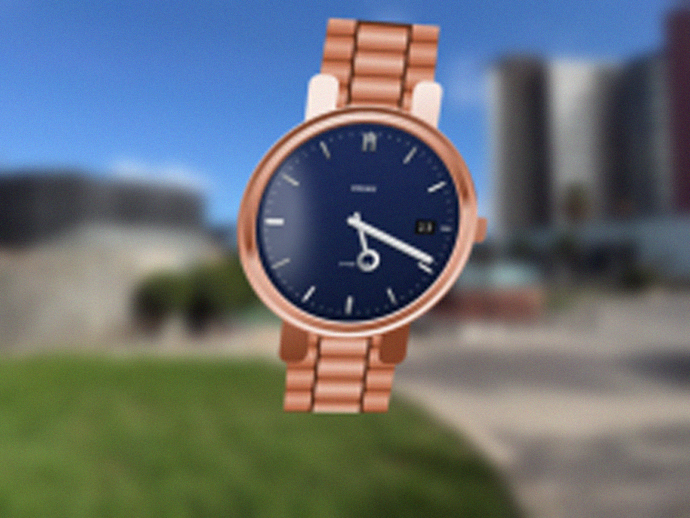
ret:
5:19
